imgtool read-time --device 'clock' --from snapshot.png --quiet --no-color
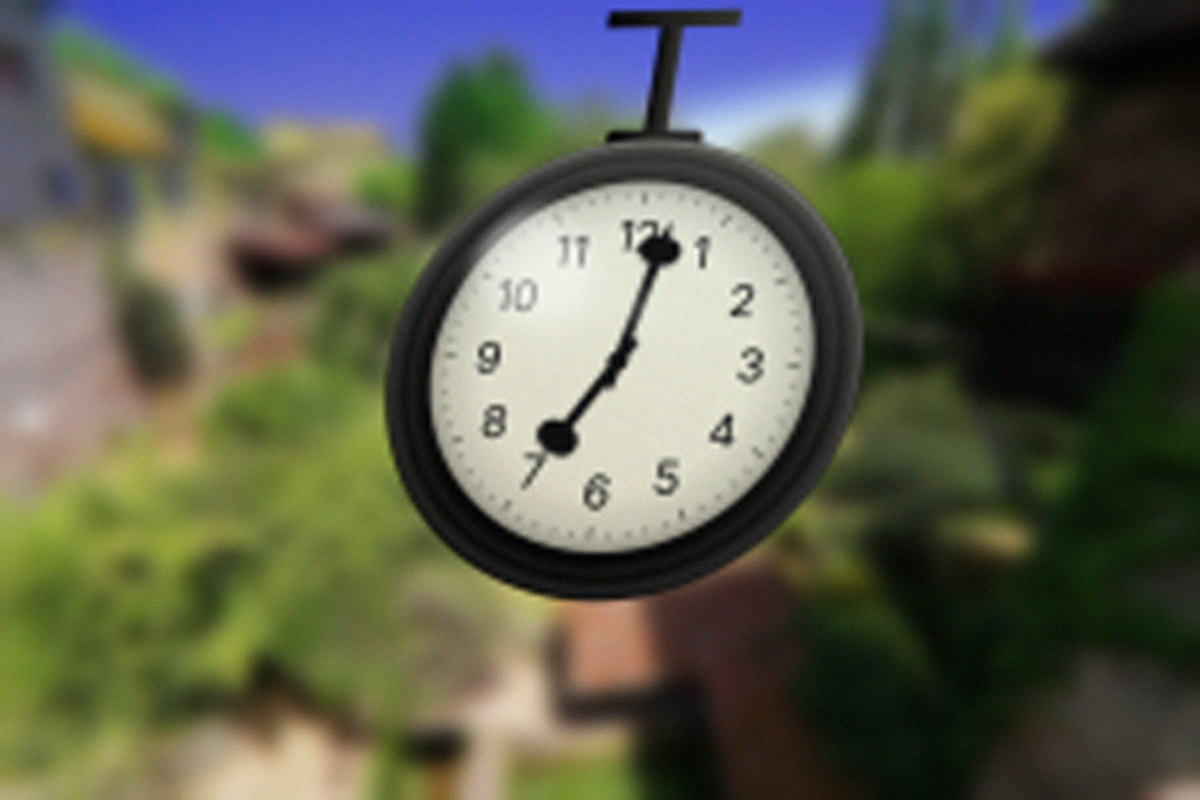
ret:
7:02
